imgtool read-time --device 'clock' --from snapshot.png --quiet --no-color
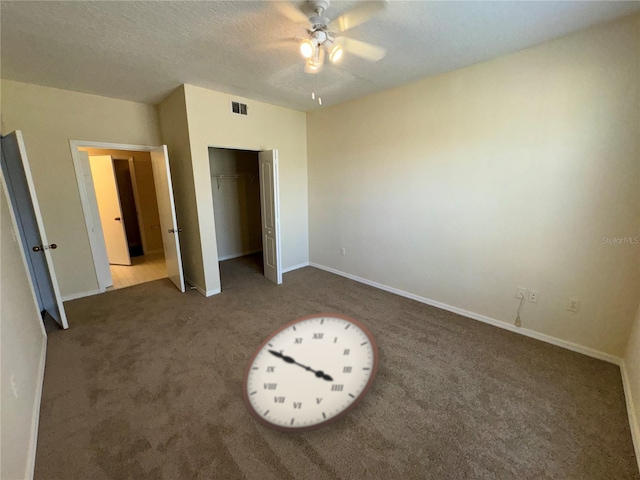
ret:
3:49
